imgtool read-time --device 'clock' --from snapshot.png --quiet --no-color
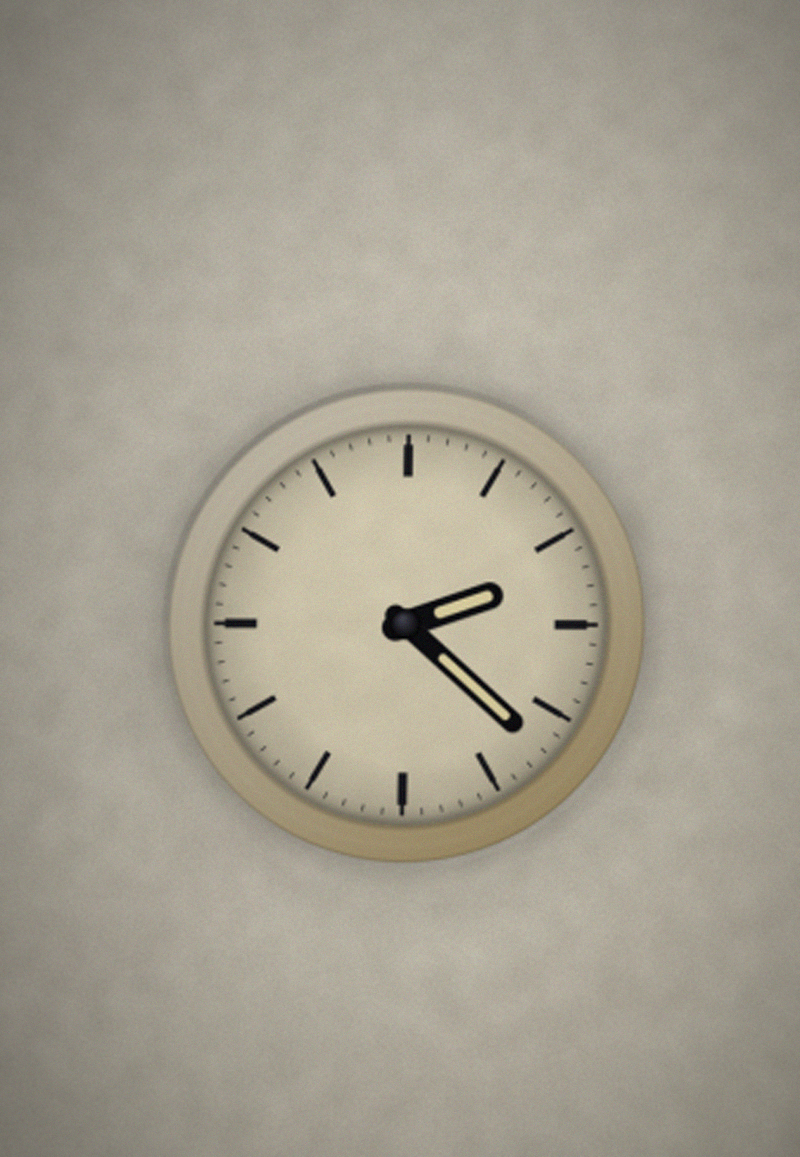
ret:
2:22
